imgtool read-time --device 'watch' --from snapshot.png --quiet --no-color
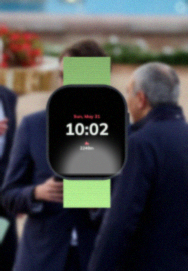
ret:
10:02
